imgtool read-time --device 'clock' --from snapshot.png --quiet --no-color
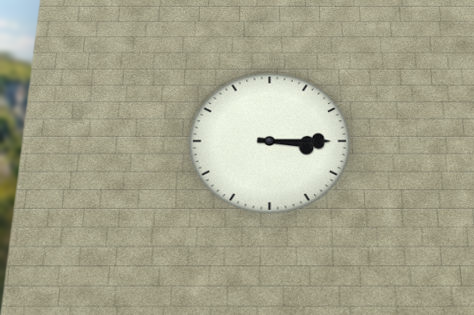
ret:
3:15
